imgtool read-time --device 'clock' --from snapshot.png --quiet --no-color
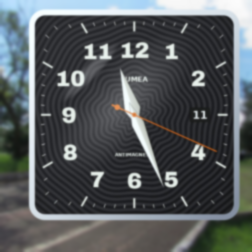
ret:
11:26:19
